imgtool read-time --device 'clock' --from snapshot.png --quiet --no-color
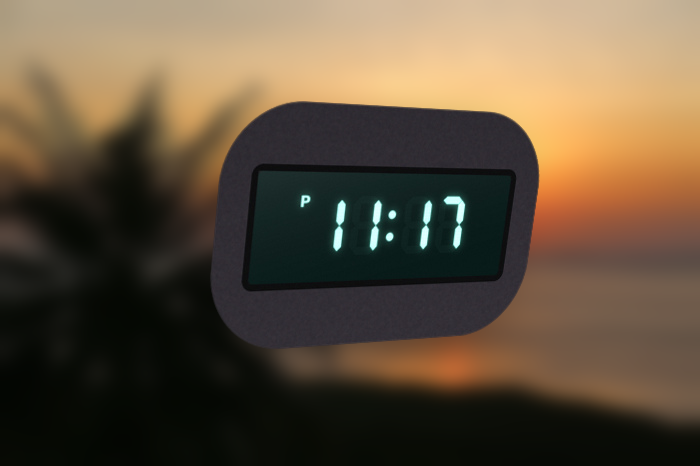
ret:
11:17
